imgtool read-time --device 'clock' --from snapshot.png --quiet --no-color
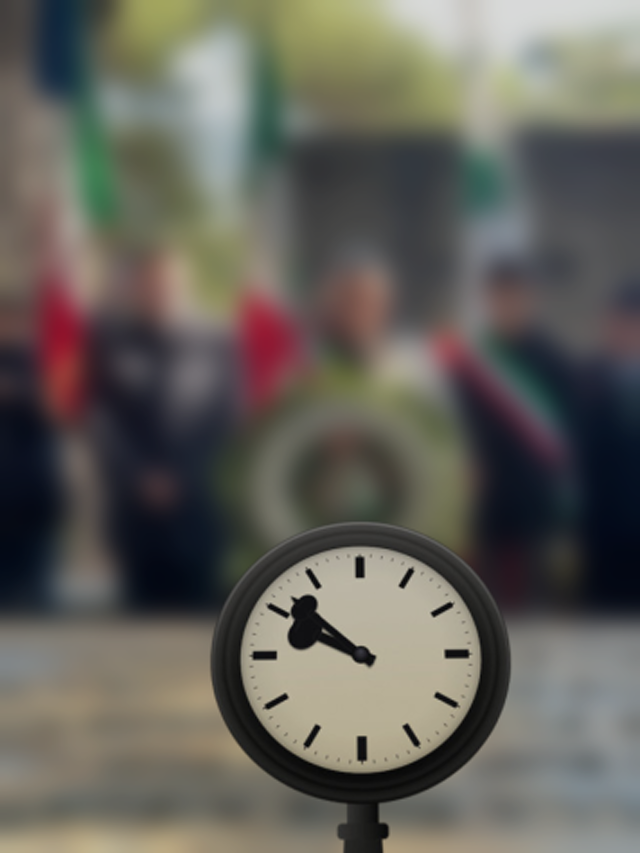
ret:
9:52
